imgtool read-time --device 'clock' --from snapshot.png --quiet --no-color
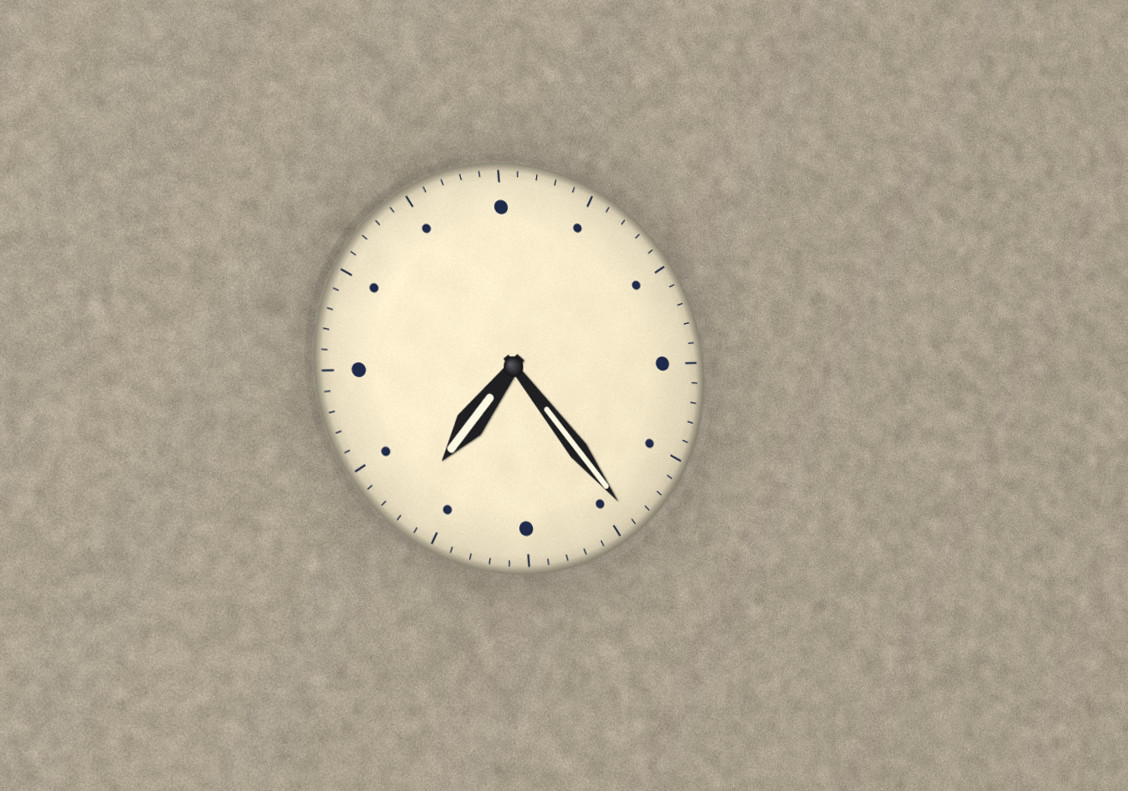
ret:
7:24
